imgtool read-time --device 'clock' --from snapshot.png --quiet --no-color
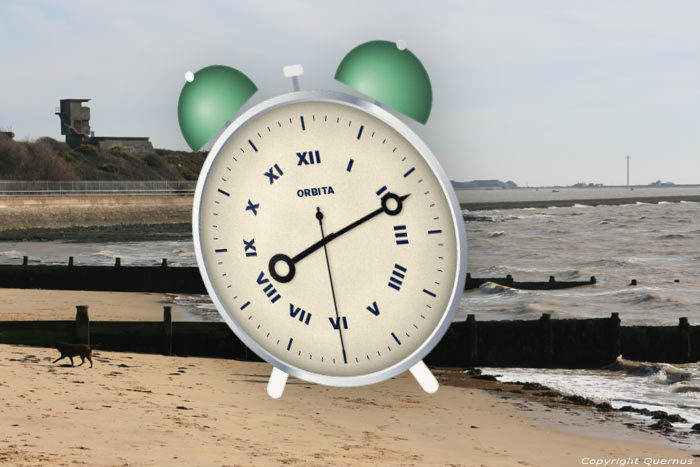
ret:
8:11:30
